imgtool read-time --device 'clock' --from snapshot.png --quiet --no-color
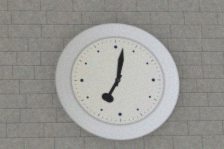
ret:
7:02
